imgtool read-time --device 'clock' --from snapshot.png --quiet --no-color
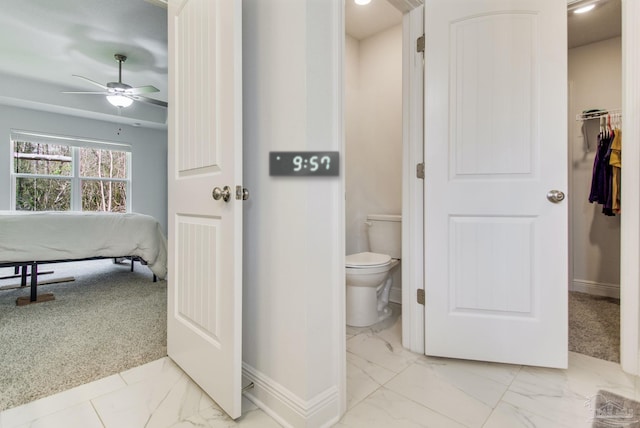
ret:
9:57
